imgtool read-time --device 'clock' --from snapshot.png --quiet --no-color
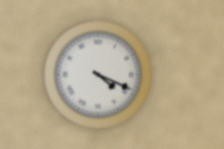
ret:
4:19
